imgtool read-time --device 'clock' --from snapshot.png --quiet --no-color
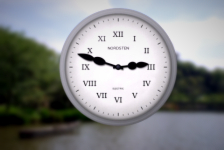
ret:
2:48
